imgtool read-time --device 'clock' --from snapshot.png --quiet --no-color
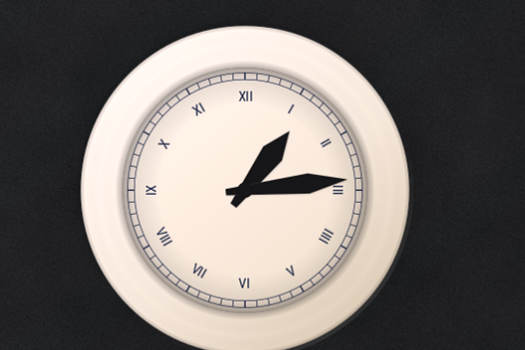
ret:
1:14
